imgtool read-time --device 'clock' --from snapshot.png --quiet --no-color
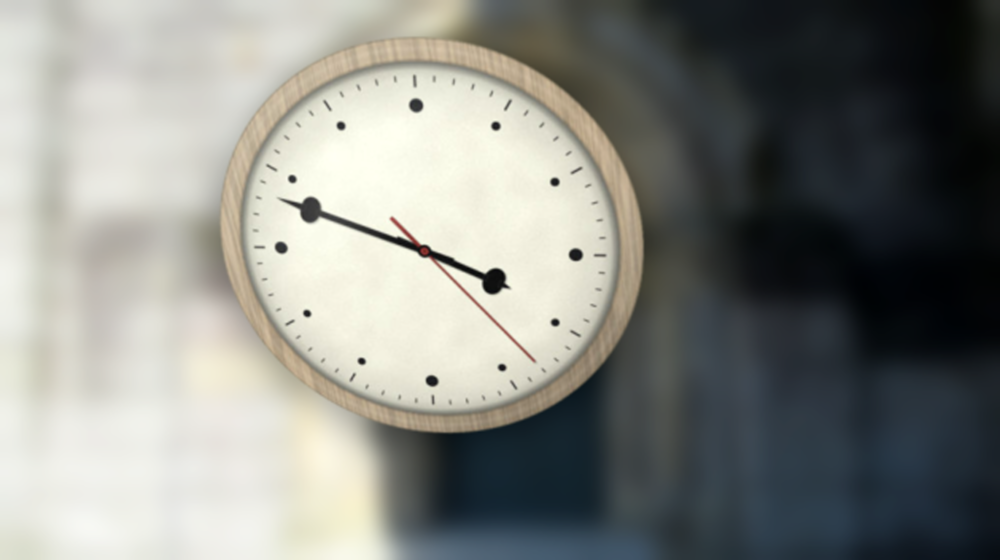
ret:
3:48:23
